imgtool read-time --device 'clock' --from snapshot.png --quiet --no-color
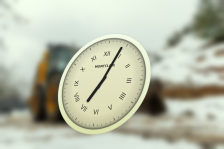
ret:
7:04
